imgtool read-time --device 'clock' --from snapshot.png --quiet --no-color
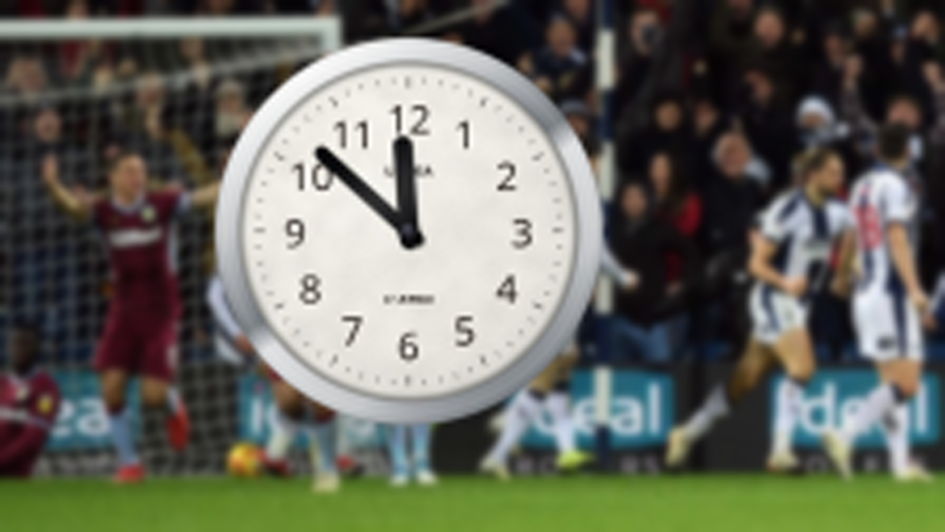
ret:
11:52
